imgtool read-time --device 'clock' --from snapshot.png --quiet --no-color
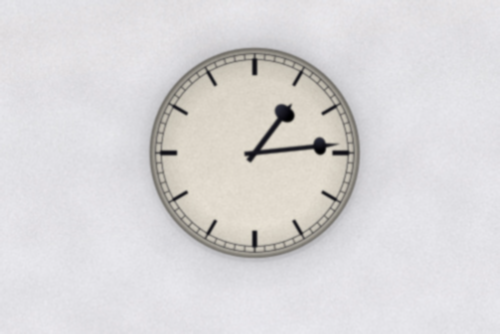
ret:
1:14
